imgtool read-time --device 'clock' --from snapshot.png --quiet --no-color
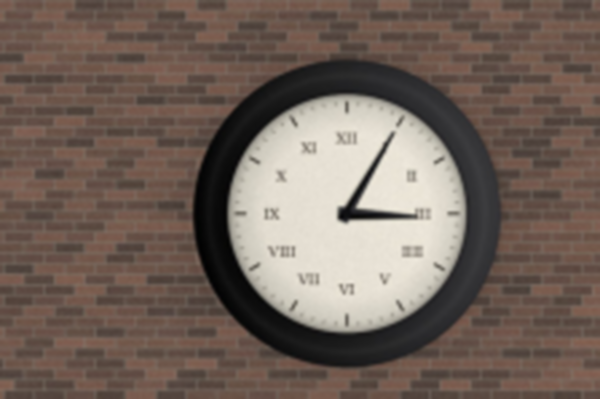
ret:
3:05
